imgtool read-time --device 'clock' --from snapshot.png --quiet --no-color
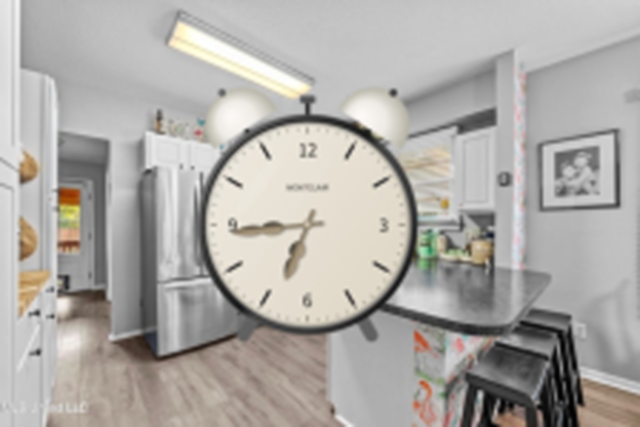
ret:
6:44
